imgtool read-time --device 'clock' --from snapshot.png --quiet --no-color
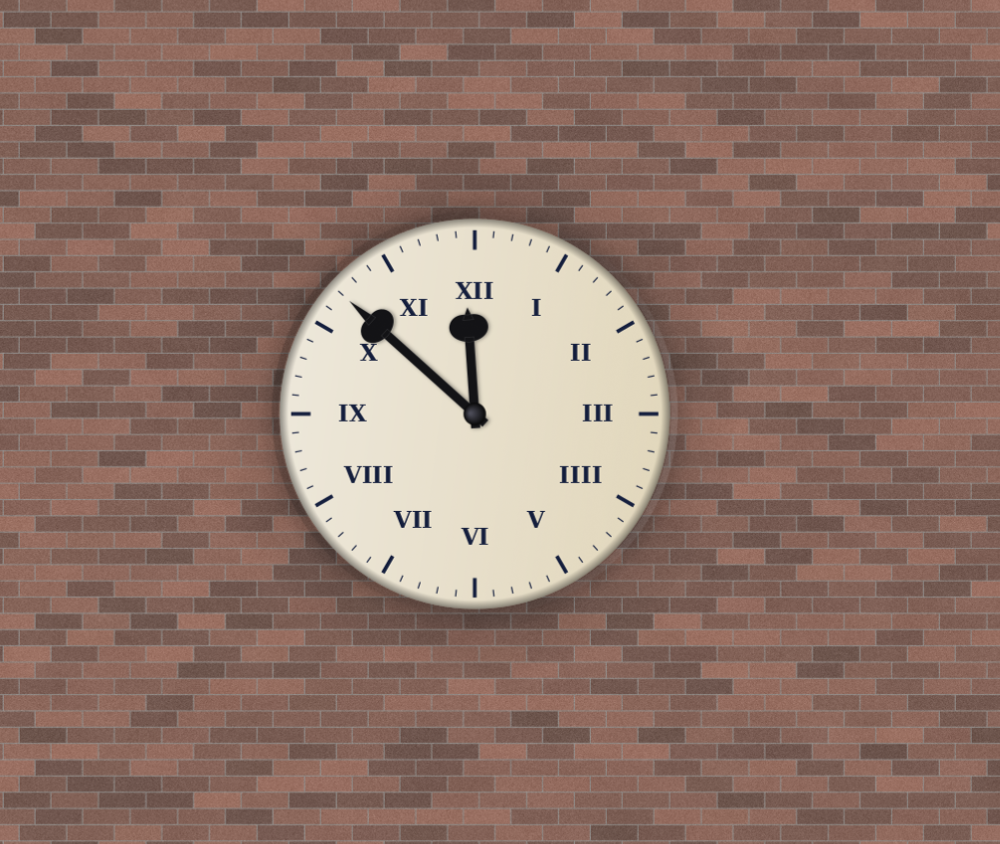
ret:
11:52
